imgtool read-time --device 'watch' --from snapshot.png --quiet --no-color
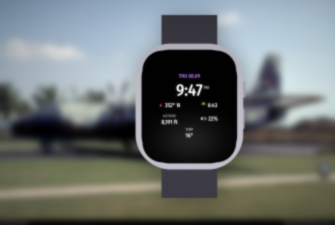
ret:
9:47
